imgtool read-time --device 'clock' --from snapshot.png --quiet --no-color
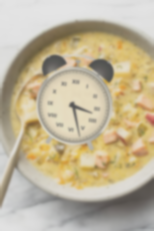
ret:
3:27
